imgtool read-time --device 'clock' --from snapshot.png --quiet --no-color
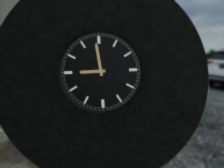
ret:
8:59
